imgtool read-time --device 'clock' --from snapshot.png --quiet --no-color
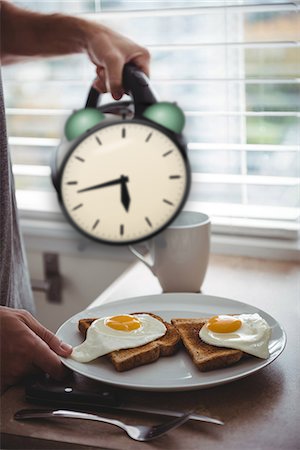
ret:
5:43
